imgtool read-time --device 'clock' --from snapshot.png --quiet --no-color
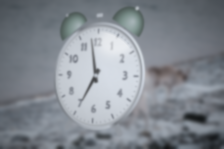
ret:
6:58
